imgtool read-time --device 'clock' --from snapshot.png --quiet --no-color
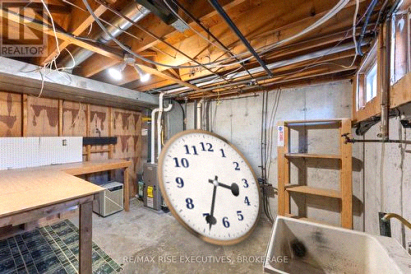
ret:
3:34
